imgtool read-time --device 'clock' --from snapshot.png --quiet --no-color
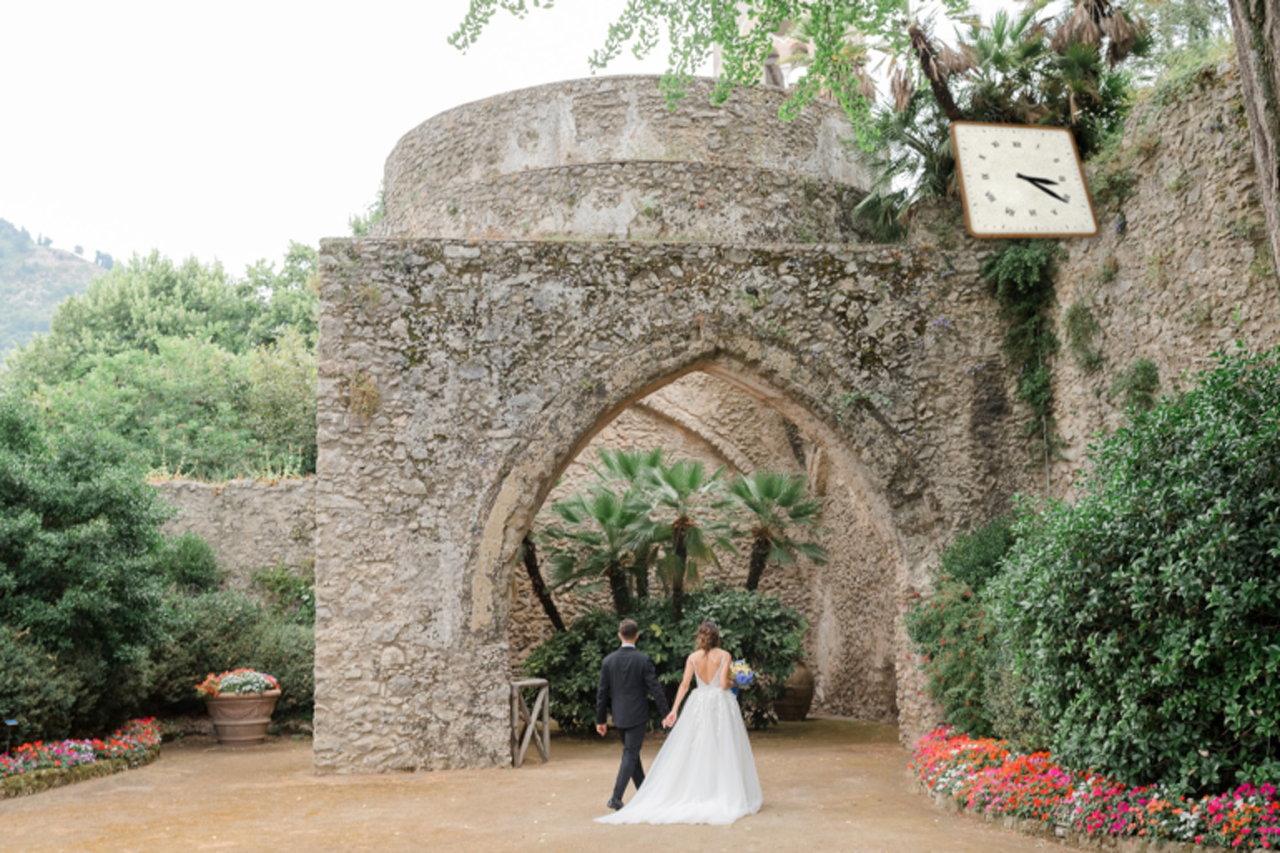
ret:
3:21
